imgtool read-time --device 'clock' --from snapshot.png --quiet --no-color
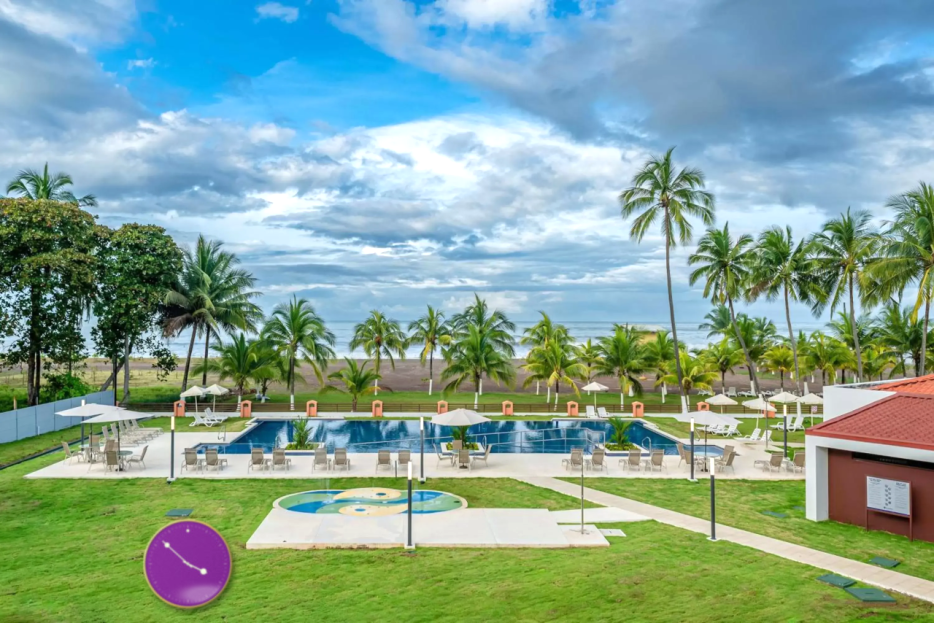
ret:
3:52
